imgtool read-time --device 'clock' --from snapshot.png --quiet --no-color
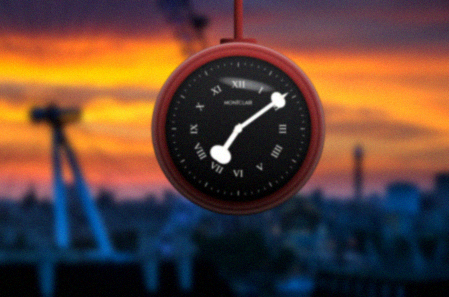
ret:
7:09
